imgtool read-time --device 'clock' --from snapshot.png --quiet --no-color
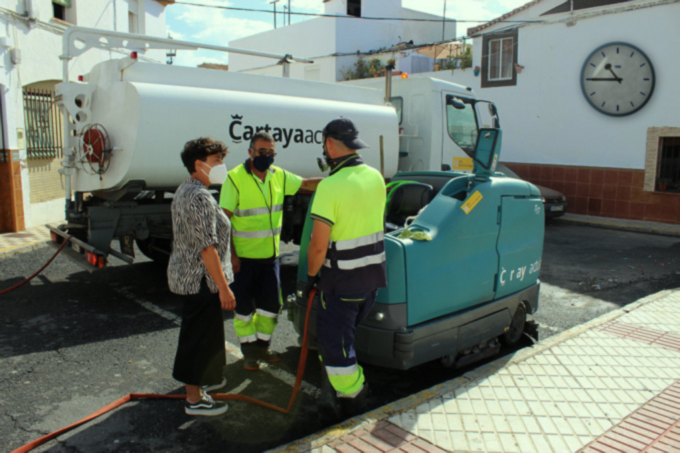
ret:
10:45
